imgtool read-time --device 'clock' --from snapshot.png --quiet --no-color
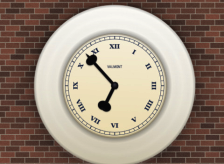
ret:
6:53
